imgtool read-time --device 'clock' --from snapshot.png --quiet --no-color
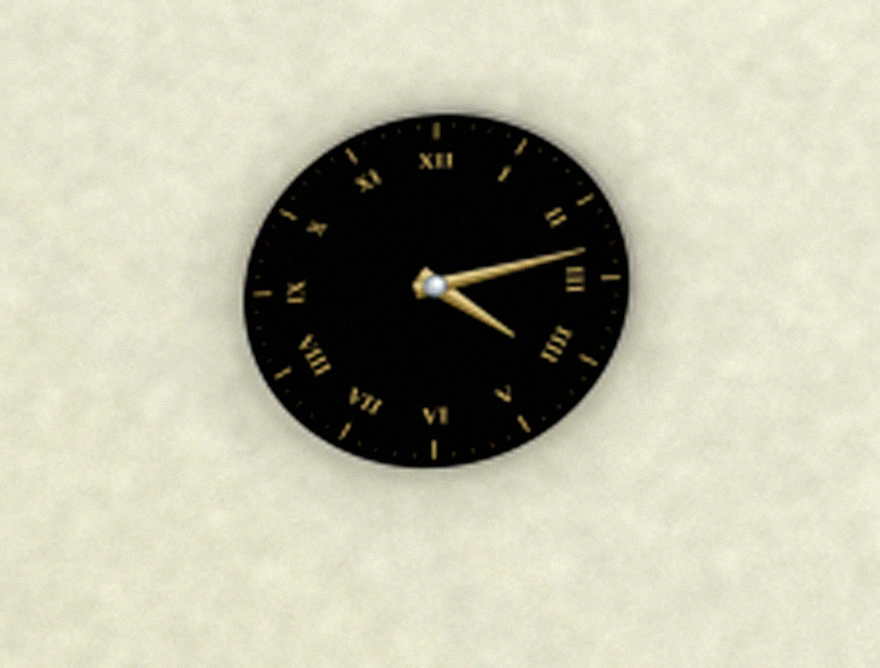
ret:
4:13
